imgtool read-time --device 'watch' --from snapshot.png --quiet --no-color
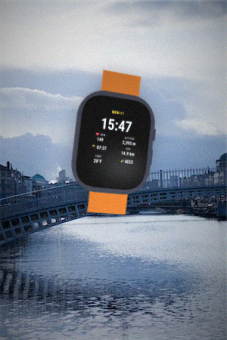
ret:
15:47
